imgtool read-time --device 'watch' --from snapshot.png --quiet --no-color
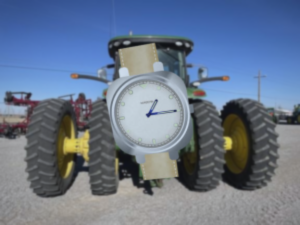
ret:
1:15
